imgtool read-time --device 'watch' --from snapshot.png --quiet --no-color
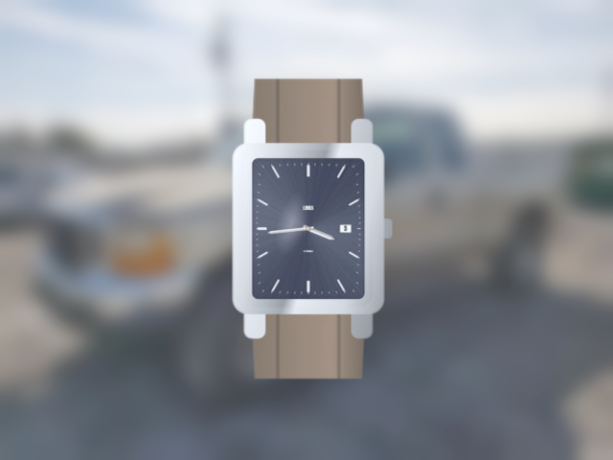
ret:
3:44
